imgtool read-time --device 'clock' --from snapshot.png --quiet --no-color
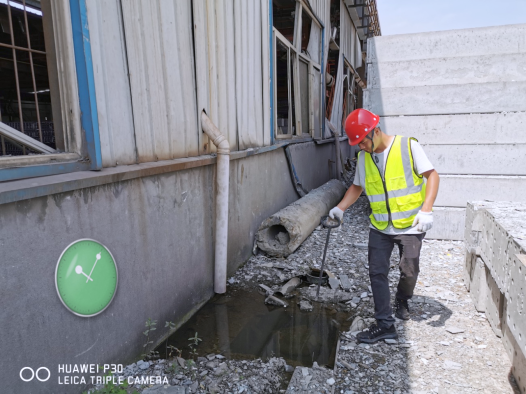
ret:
10:05
